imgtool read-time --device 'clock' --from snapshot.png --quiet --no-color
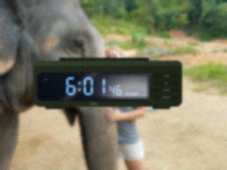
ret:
6:01
